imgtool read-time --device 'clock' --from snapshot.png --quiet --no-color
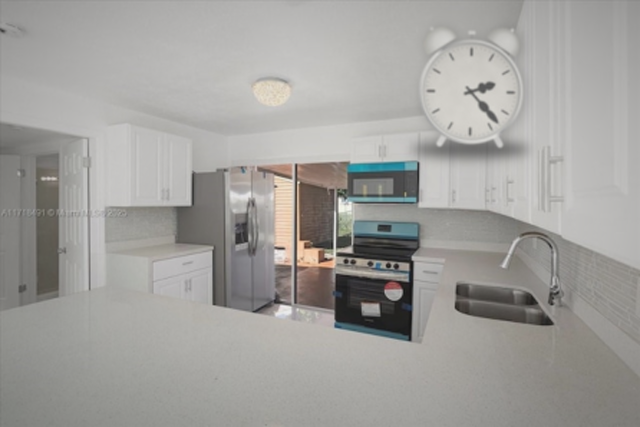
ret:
2:23
